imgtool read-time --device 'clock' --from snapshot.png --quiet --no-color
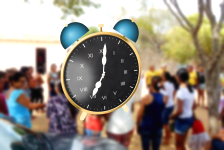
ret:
7:01
